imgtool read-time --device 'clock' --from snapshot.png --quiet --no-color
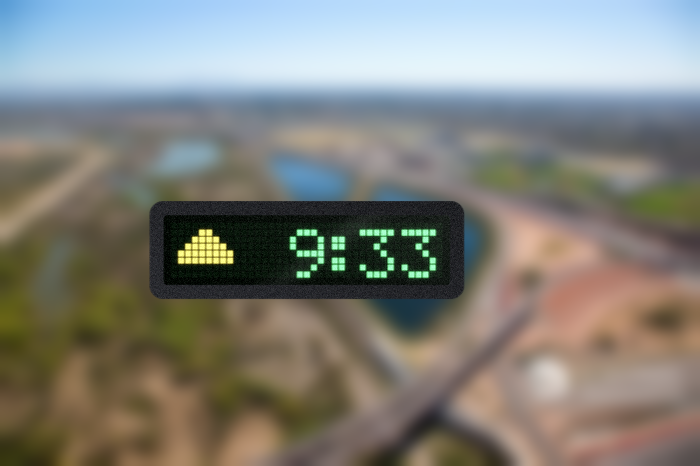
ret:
9:33
